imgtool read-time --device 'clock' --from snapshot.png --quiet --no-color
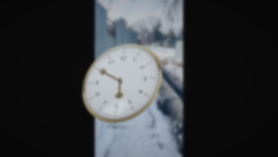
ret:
5:50
